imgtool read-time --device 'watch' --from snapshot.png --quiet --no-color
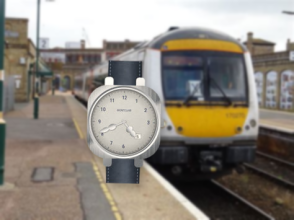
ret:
4:41
